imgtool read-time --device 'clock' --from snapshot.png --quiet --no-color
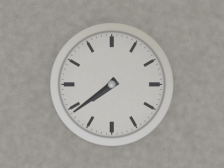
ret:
7:39
